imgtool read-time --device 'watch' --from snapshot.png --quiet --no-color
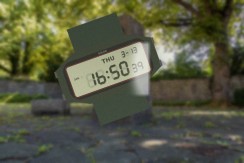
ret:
16:50:39
